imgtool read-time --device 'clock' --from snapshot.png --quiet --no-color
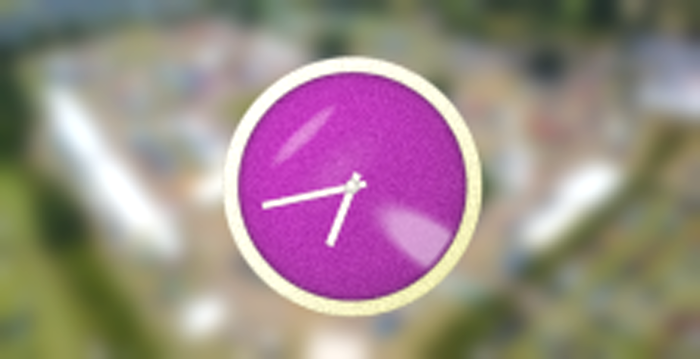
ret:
6:43
